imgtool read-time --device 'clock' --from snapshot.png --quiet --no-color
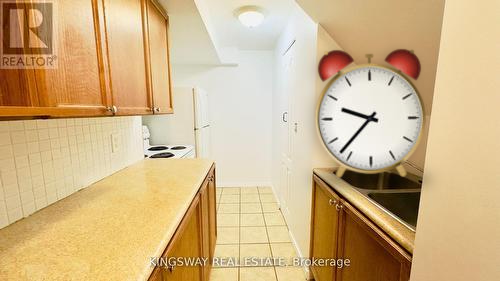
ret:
9:37
